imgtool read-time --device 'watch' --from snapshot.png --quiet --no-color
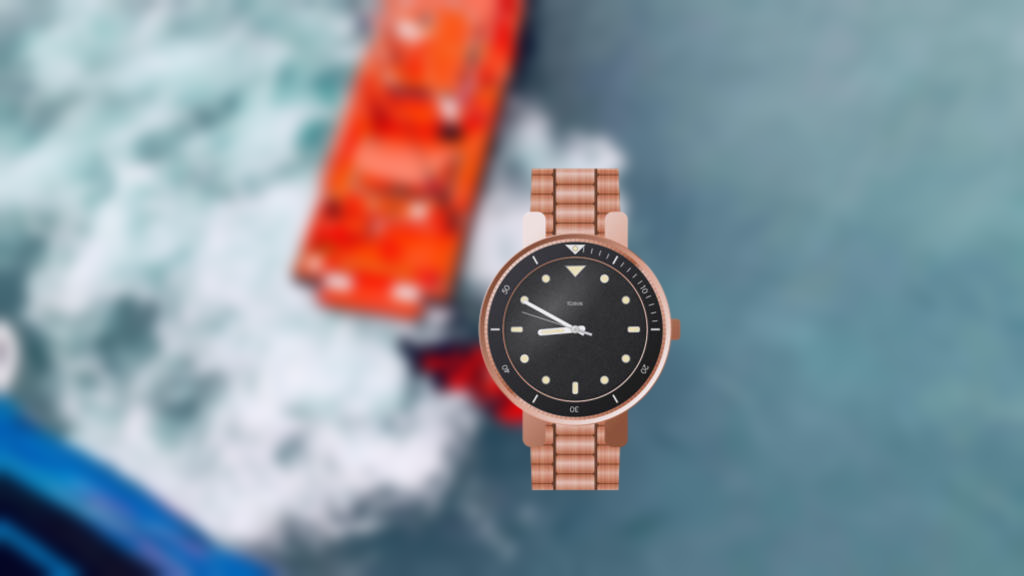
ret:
8:49:48
